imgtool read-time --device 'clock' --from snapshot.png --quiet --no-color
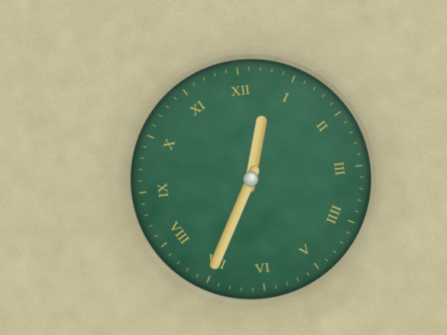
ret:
12:35
